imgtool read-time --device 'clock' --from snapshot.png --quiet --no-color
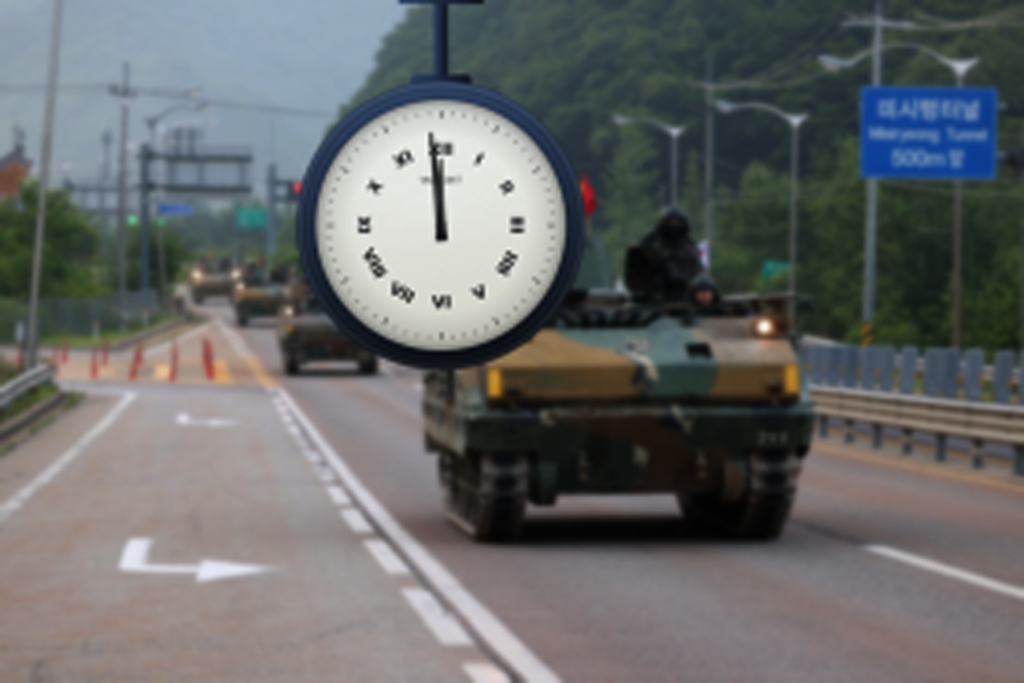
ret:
11:59
